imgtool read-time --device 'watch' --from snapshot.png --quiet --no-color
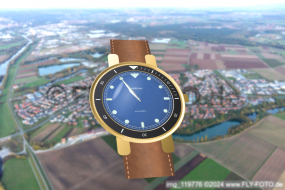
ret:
10:55
